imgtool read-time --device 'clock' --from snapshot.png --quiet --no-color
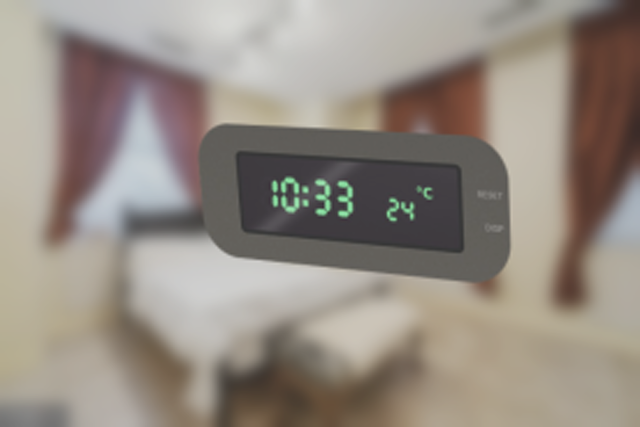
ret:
10:33
